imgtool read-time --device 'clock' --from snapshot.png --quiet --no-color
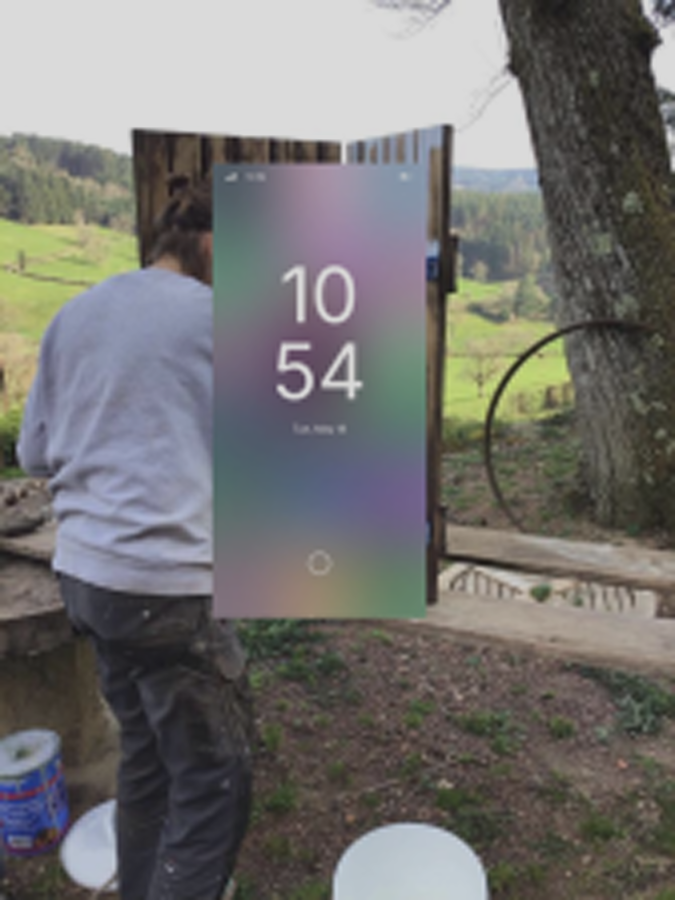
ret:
10:54
